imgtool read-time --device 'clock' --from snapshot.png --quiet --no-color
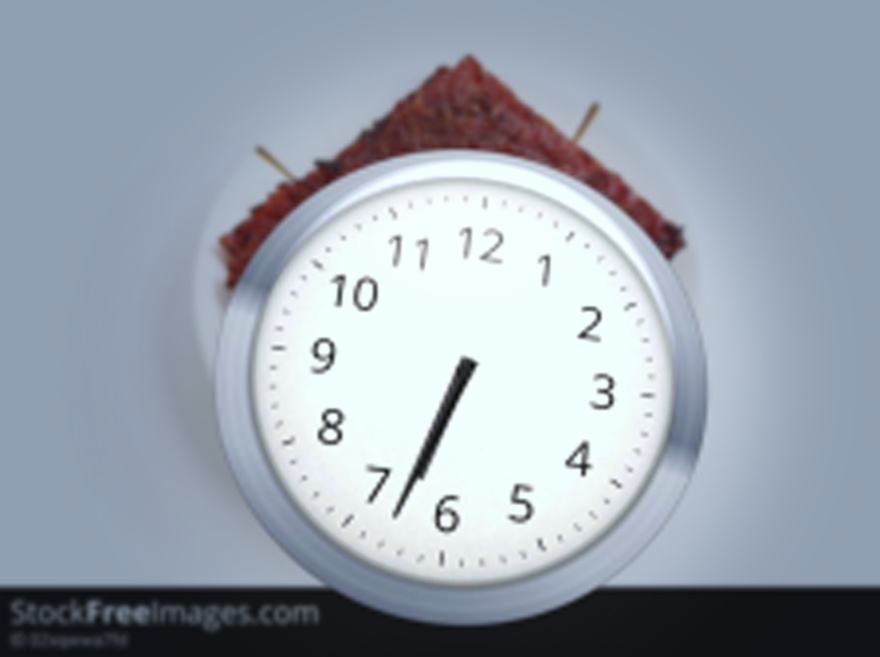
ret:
6:33
